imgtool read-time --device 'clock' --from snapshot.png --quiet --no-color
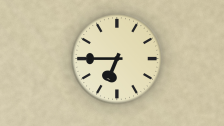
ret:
6:45
